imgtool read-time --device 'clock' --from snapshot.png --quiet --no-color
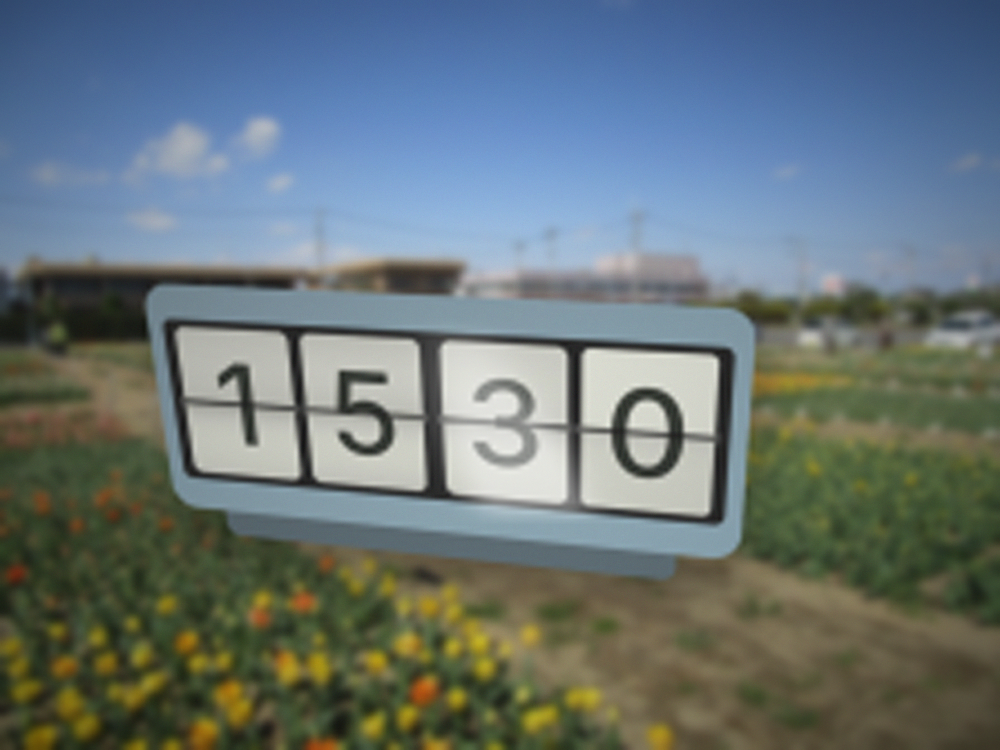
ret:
15:30
